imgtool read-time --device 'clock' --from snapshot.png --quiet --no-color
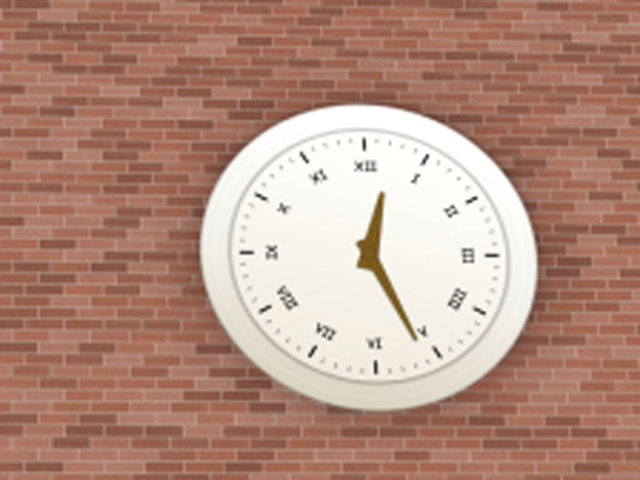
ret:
12:26
